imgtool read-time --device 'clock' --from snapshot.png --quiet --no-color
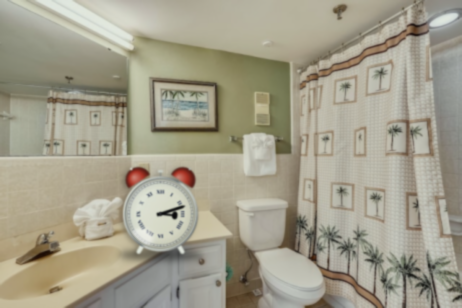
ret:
3:12
